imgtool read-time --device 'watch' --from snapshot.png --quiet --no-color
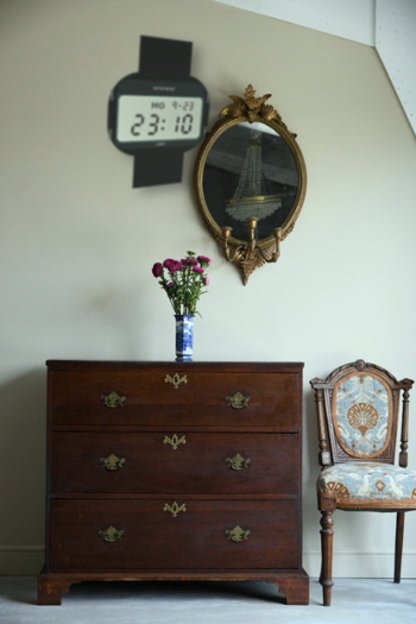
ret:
23:10
